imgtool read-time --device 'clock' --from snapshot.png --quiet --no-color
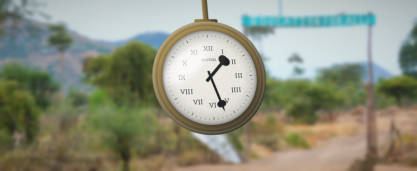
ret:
1:27
